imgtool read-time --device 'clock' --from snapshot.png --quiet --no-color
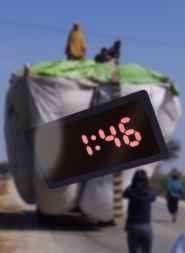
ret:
1:46
